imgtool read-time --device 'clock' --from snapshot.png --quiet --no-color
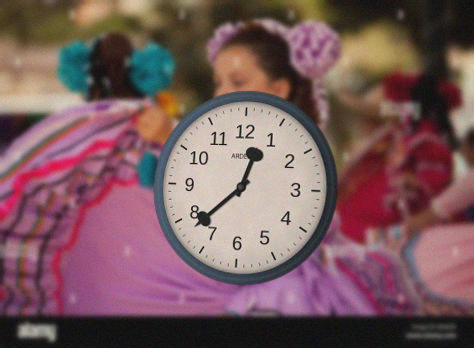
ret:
12:38
